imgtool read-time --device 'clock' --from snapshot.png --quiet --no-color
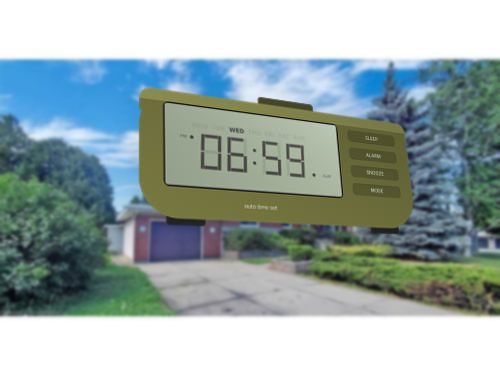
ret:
6:59
